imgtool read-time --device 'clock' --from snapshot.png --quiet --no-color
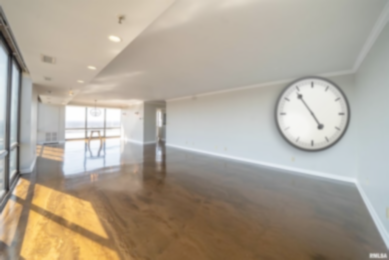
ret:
4:54
